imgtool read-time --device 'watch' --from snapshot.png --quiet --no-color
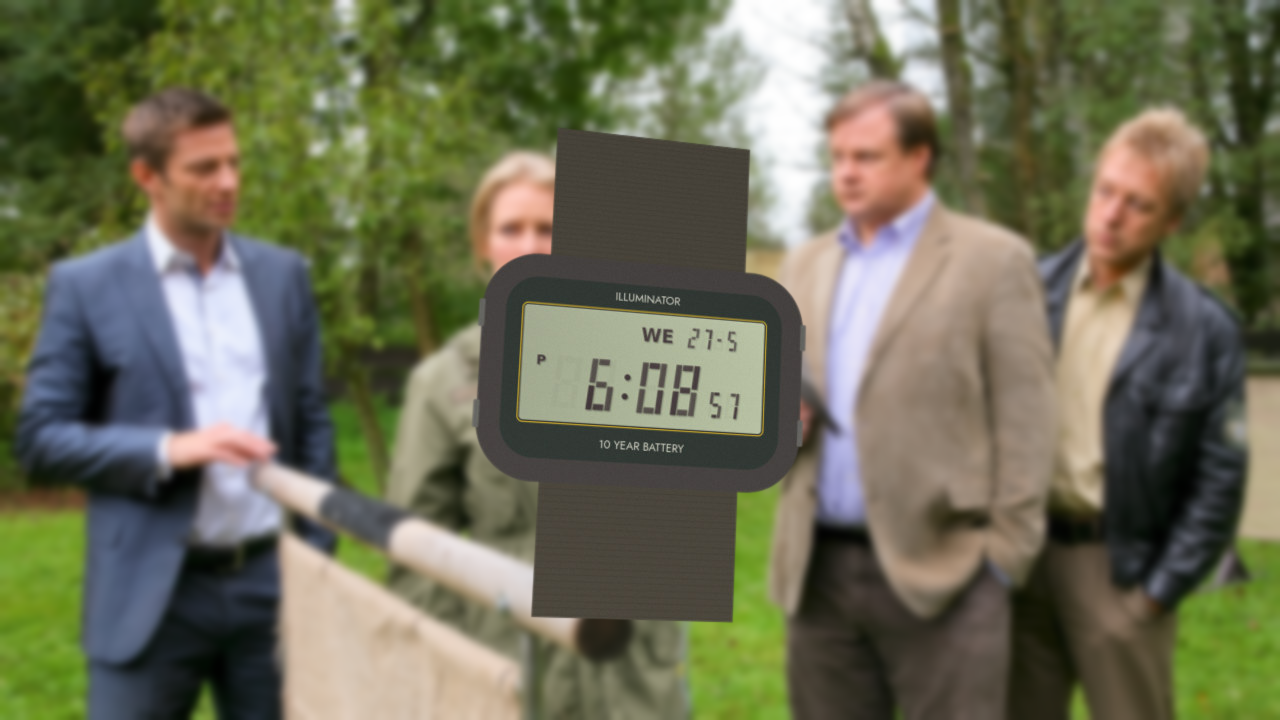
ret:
6:08:57
